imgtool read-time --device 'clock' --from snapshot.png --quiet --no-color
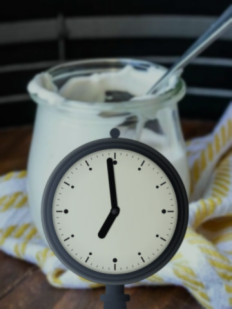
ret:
6:59
